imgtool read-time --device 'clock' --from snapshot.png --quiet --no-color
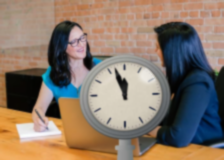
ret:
11:57
